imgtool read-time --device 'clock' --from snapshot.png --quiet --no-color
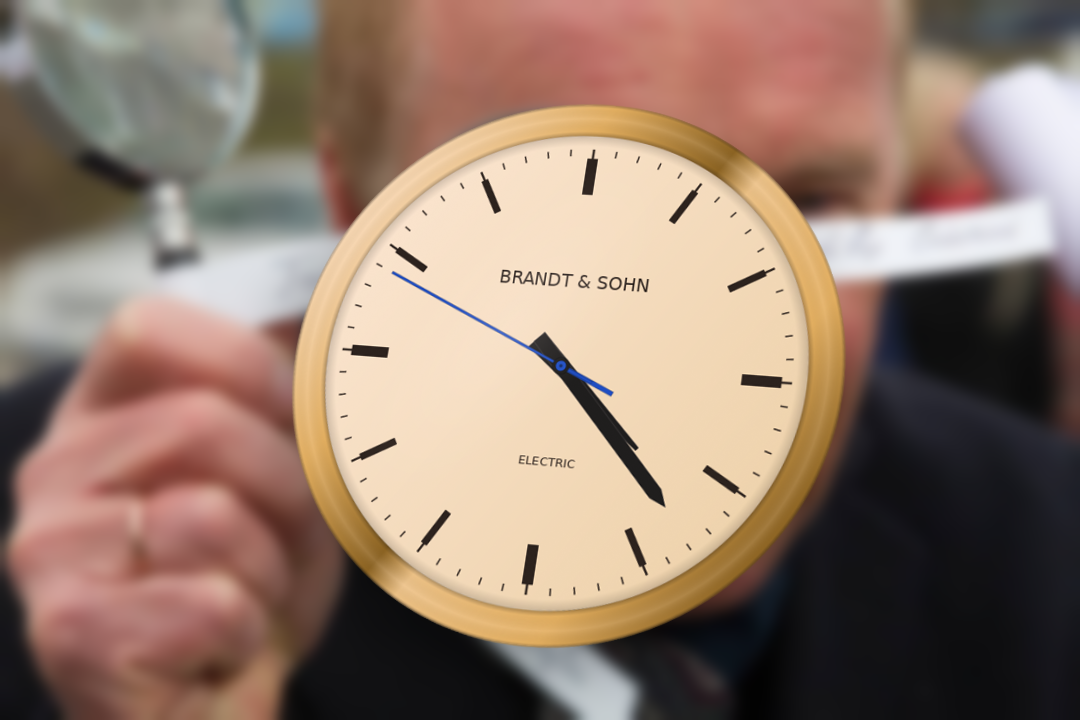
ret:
4:22:49
